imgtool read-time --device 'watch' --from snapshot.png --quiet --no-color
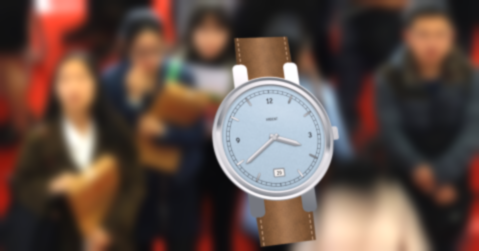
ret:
3:39
